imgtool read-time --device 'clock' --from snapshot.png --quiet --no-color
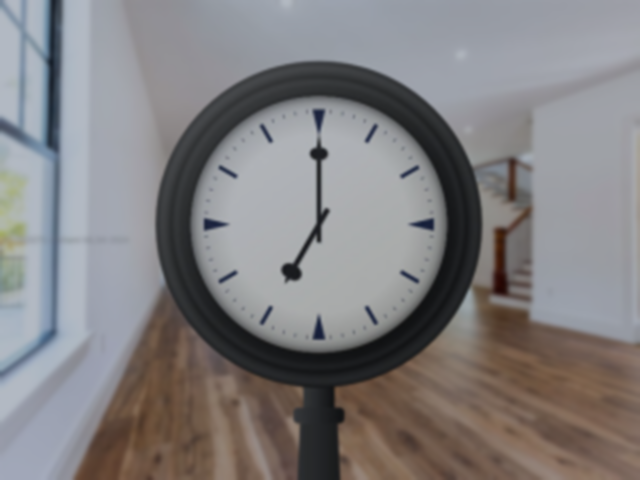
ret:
7:00
